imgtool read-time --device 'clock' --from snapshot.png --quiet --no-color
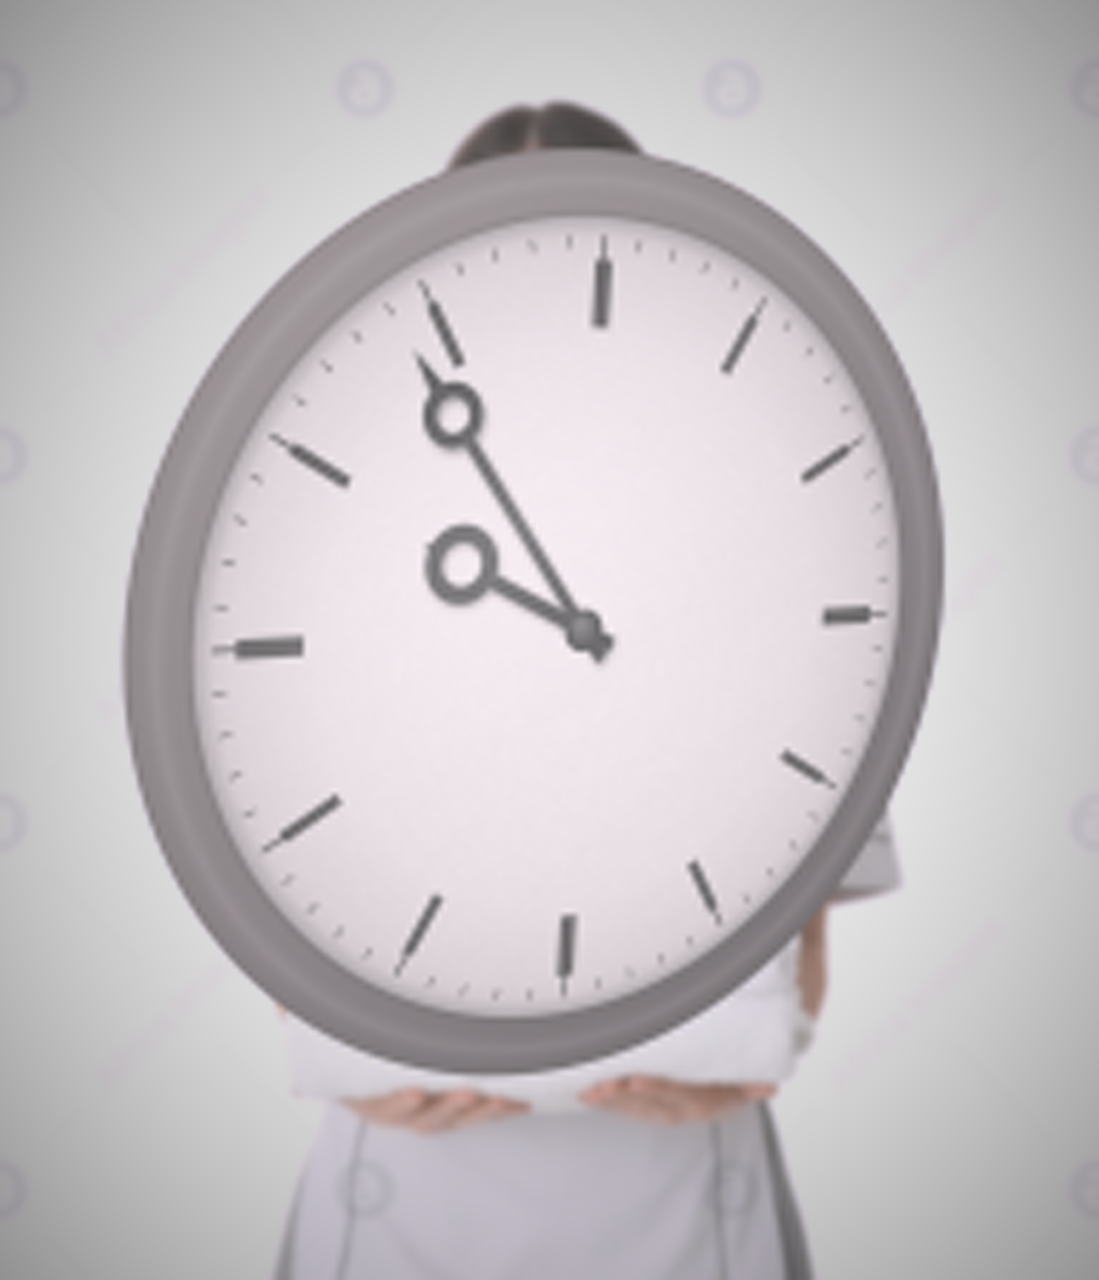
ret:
9:54
